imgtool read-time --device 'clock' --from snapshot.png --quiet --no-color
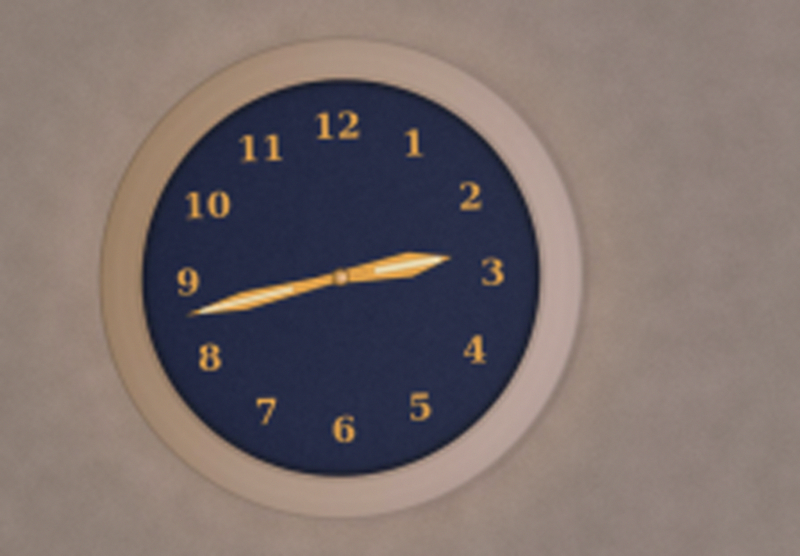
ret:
2:43
